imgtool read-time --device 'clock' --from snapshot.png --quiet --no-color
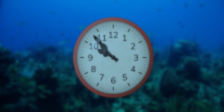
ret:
9:53
